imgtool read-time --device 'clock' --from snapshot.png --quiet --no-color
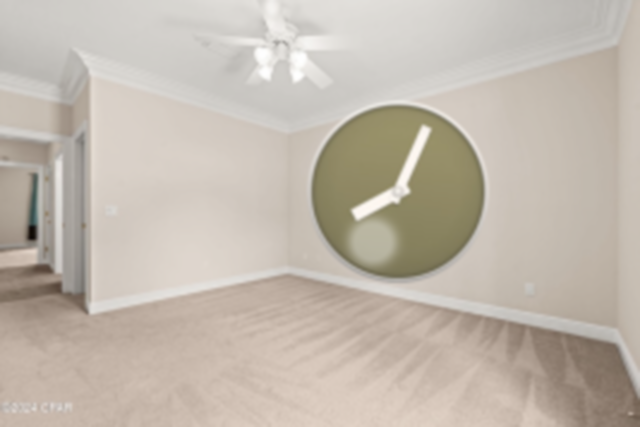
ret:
8:04
